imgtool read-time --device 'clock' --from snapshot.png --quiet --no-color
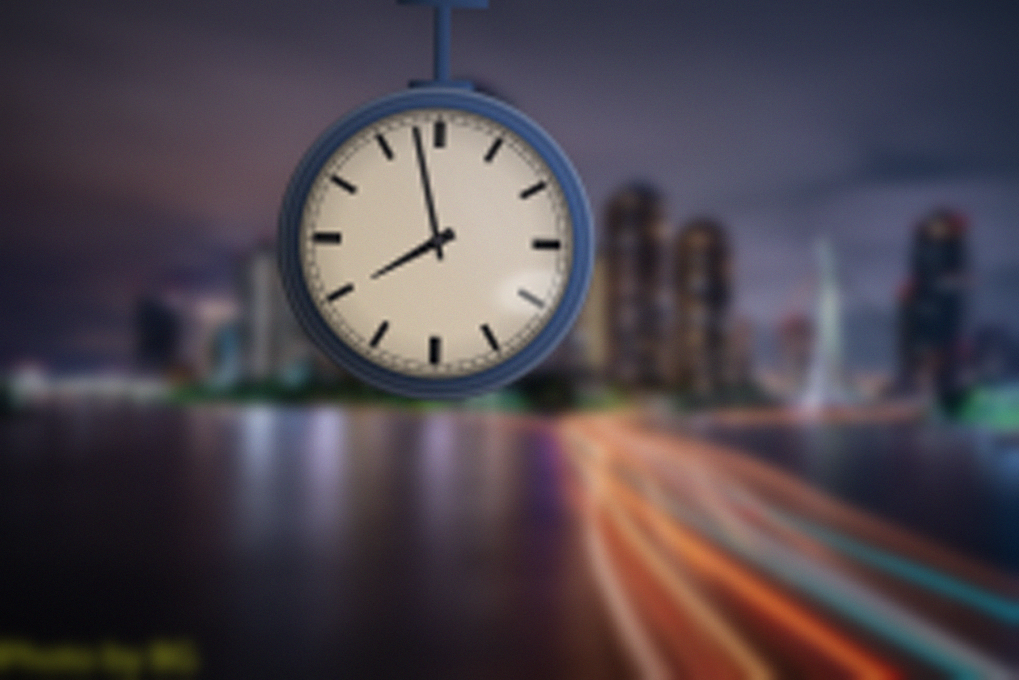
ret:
7:58
